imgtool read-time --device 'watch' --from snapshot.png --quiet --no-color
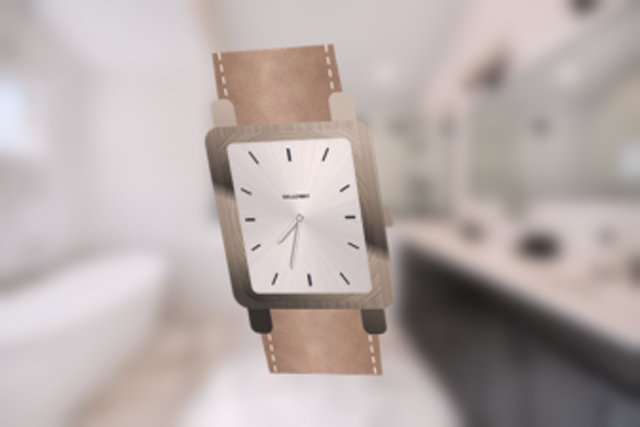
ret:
7:33
